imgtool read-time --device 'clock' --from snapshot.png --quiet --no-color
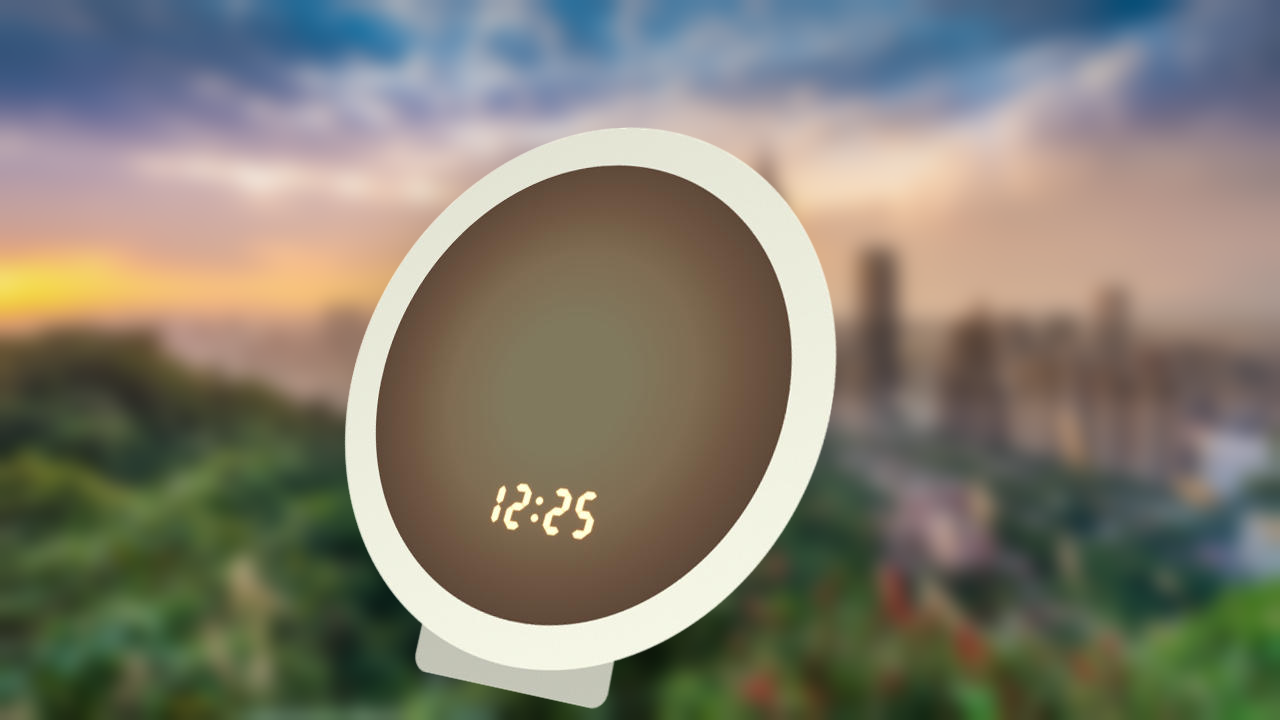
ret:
12:25
